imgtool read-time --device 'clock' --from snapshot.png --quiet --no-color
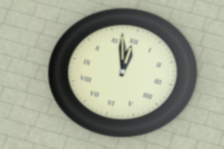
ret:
11:57
